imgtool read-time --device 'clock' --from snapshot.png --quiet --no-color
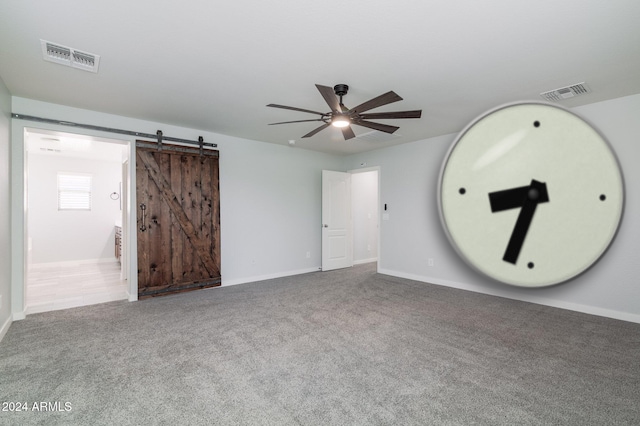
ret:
8:33
